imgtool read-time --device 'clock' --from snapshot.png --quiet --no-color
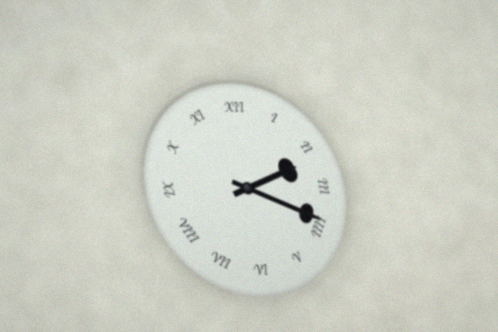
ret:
2:19
